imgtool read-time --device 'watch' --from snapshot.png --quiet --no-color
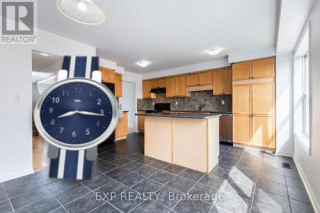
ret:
8:16
